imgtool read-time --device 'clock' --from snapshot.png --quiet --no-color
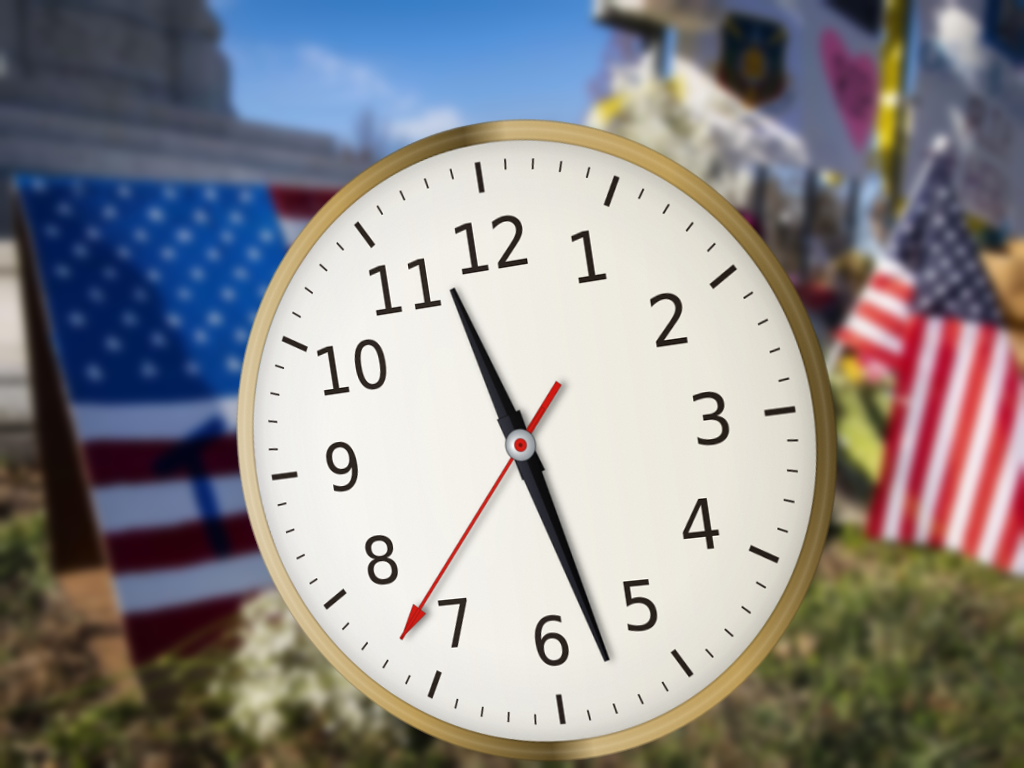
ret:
11:27:37
